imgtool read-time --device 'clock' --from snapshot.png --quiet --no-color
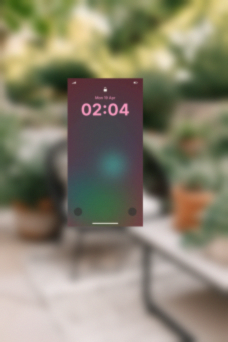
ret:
2:04
